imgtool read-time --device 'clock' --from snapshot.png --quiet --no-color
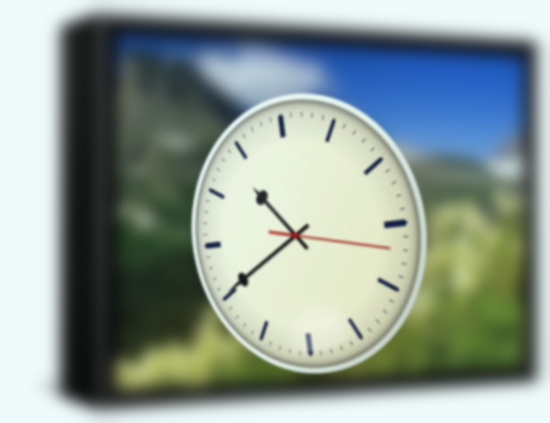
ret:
10:40:17
